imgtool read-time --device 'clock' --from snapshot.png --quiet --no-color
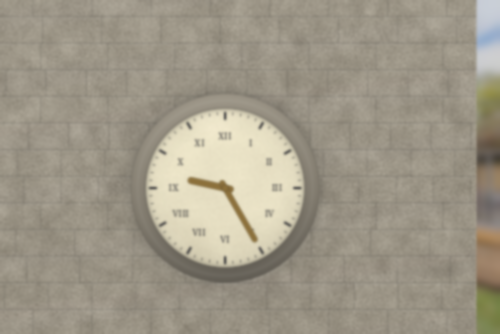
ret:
9:25
